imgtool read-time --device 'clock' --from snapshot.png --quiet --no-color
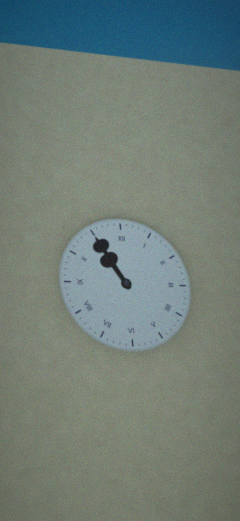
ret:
10:55
